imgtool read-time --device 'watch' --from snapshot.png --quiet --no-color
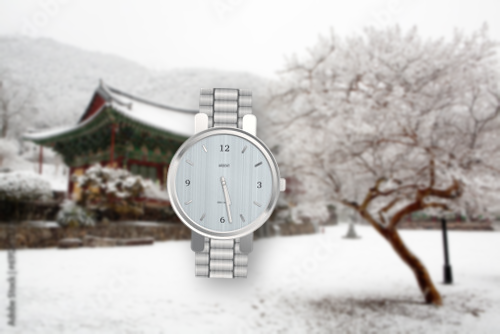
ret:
5:28
